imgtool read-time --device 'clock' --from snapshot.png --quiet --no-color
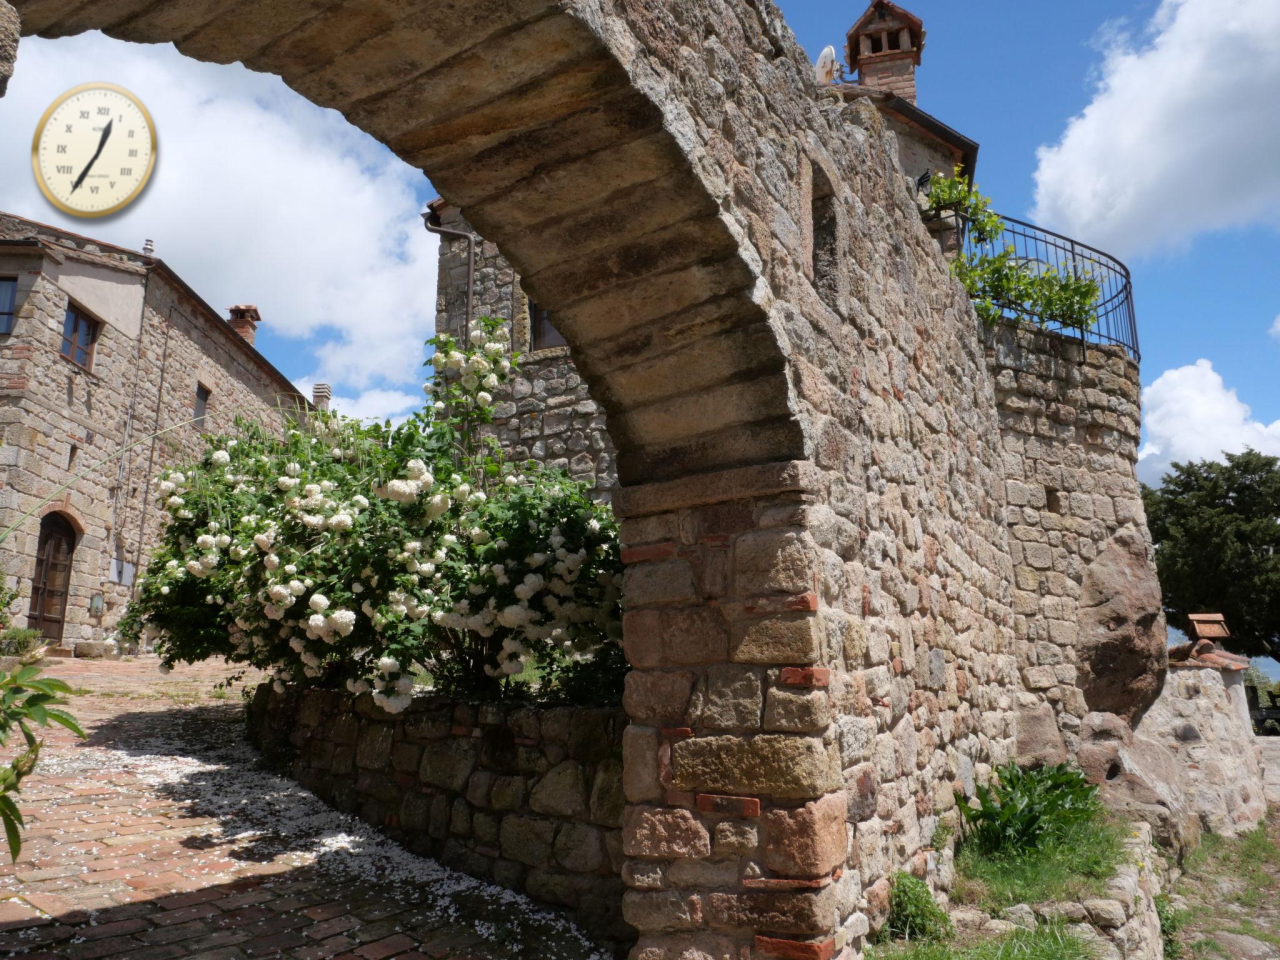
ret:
12:35
